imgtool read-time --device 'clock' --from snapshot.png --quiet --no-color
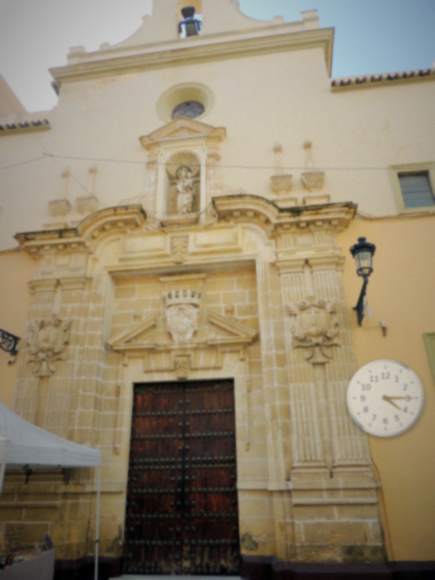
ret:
4:15
